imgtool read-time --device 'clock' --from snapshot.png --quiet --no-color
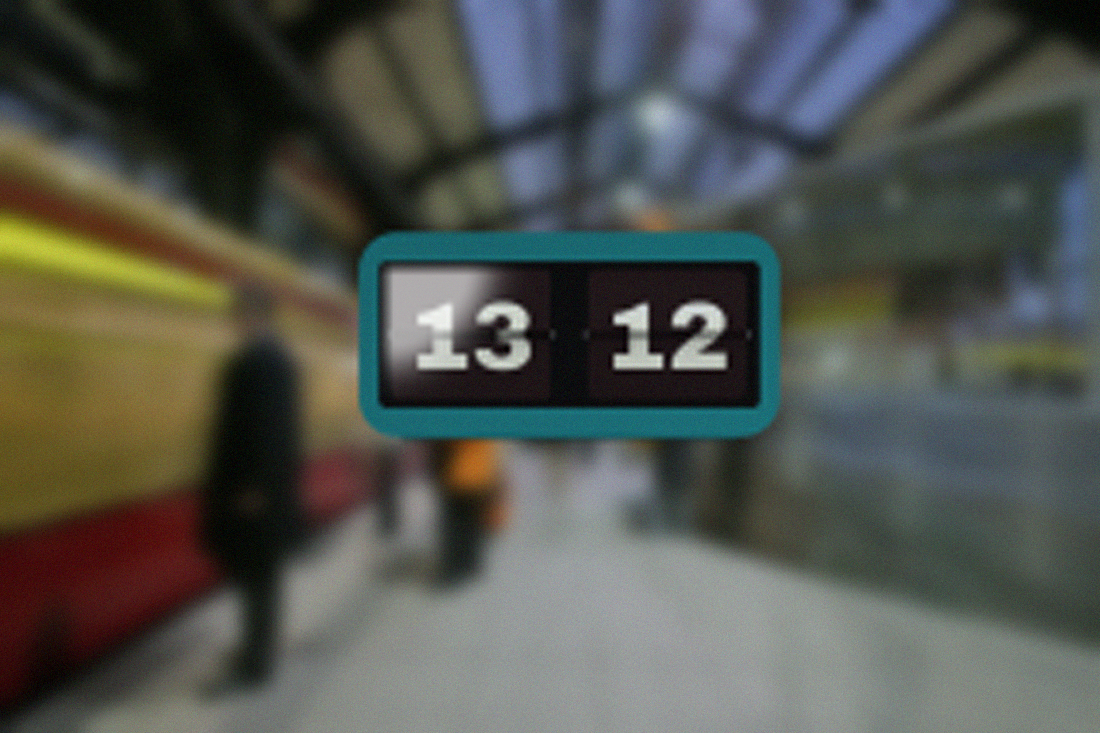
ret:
13:12
